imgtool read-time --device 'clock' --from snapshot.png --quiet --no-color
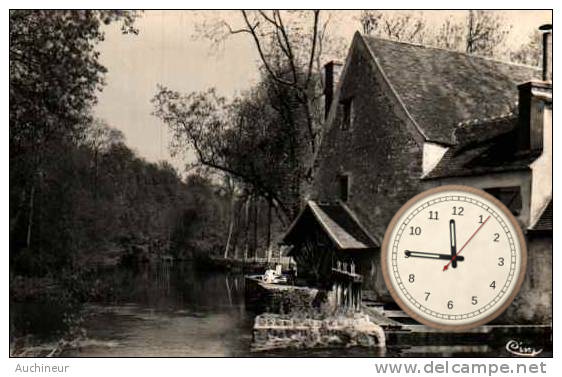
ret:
11:45:06
